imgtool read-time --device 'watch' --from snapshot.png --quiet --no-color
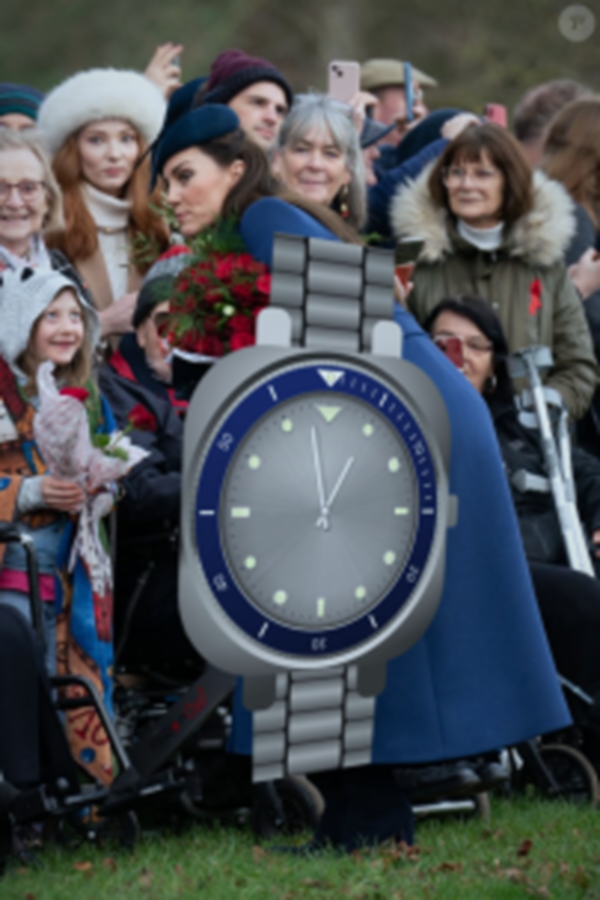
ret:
12:58
